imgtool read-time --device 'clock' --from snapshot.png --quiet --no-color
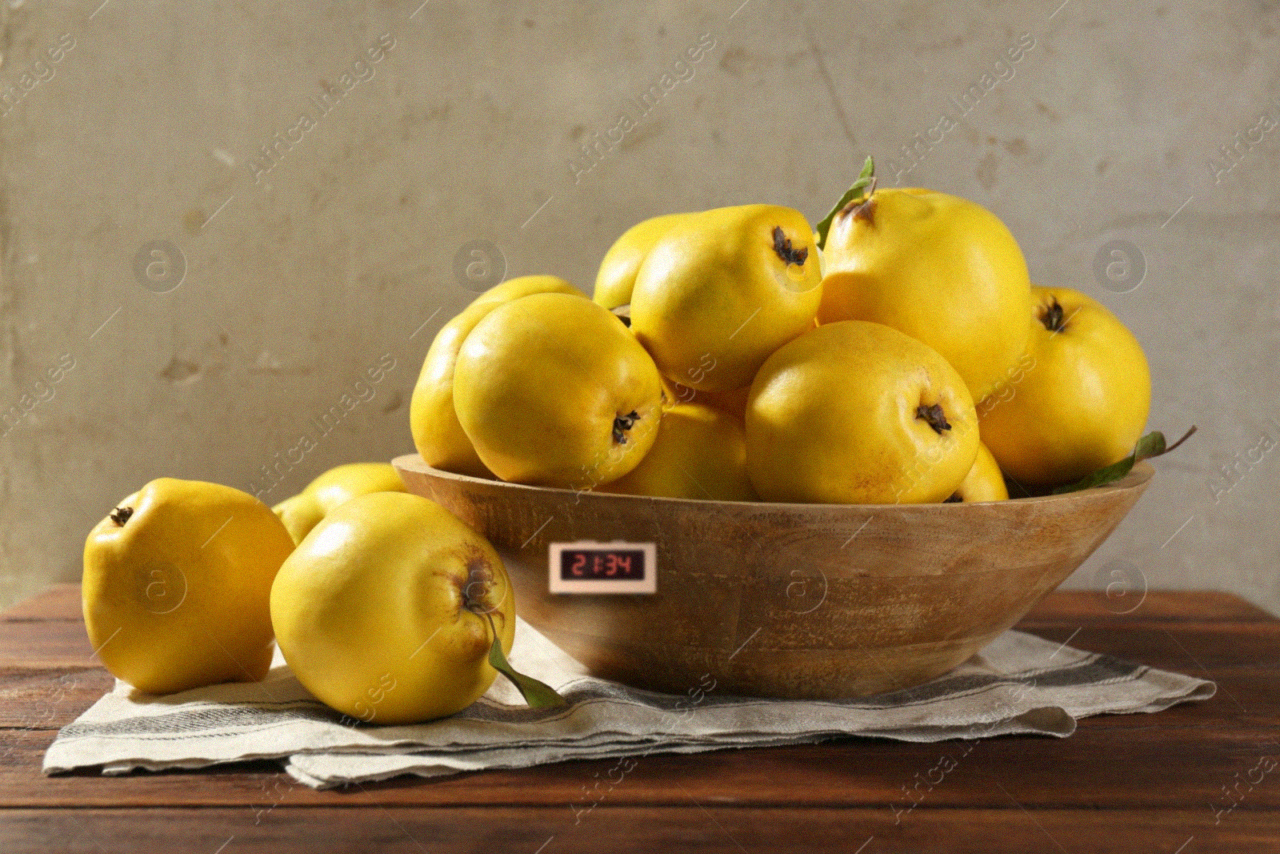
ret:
21:34
